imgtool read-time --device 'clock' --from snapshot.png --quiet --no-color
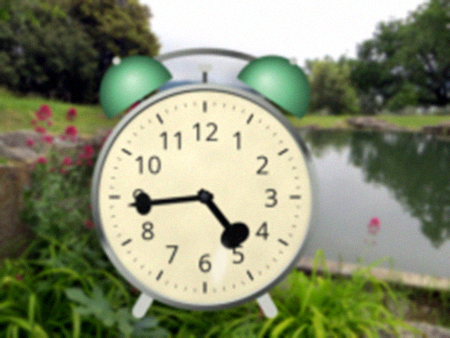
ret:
4:44
